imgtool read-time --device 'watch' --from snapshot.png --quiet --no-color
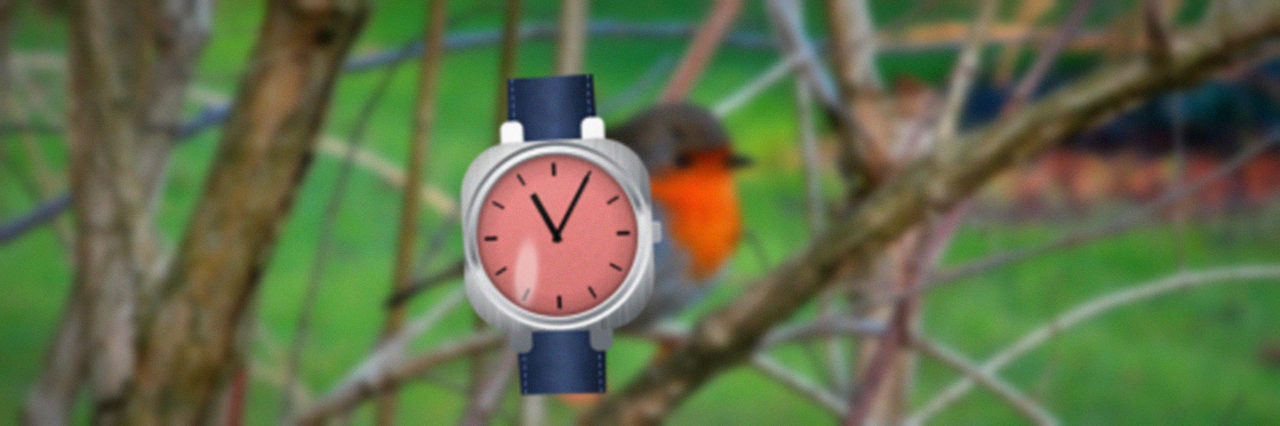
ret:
11:05
